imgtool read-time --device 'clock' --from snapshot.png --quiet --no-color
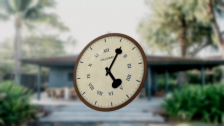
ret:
5:06
